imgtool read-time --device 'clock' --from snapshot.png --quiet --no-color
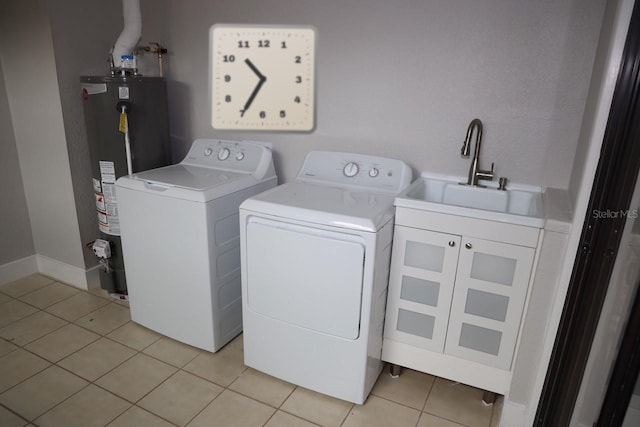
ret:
10:35
